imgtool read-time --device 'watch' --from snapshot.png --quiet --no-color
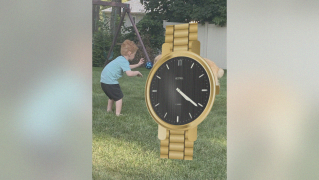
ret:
4:21
